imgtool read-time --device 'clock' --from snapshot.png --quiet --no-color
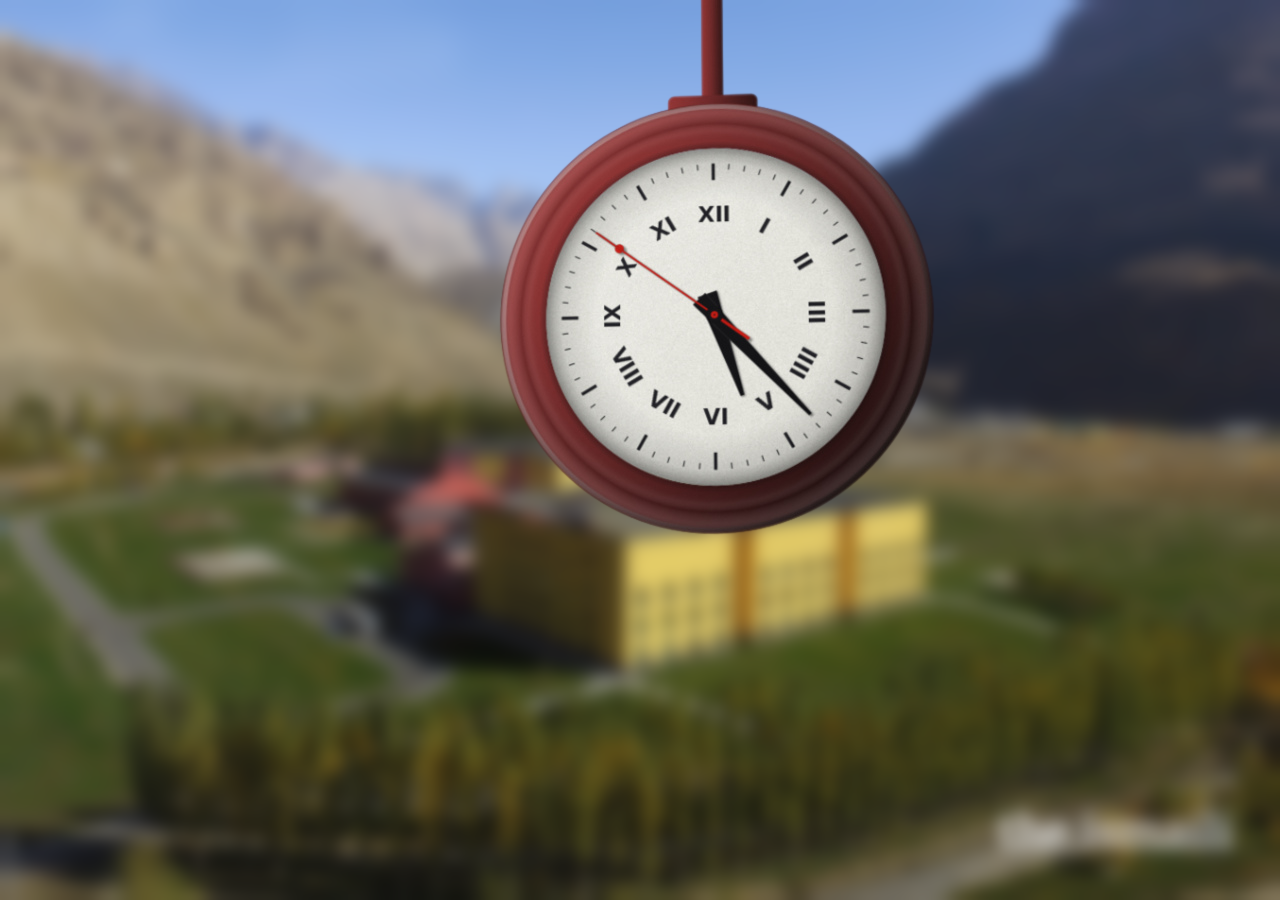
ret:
5:22:51
